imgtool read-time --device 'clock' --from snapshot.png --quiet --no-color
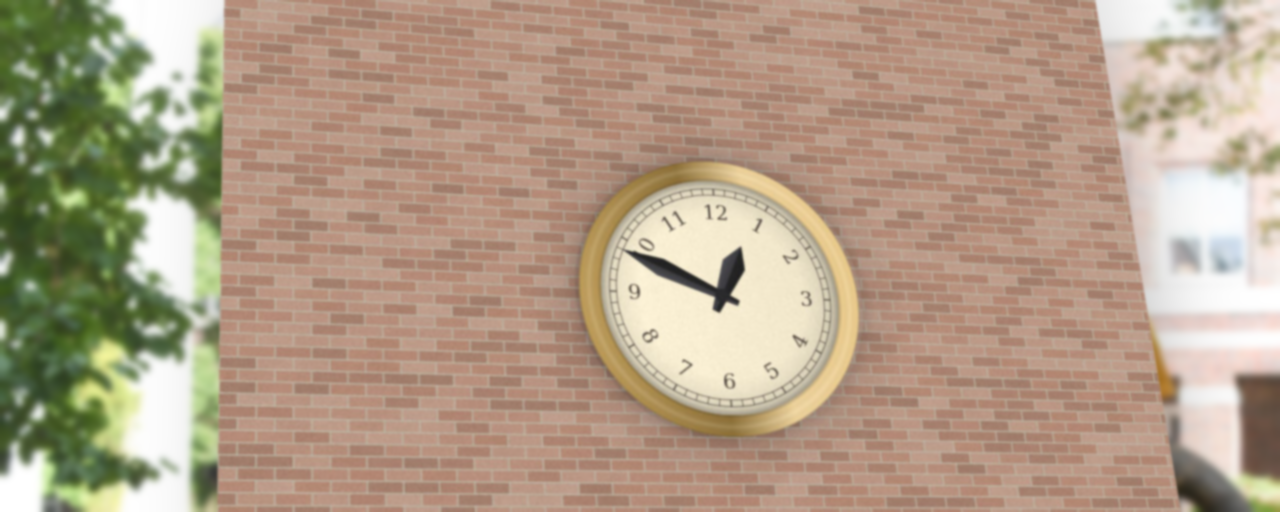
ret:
12:49
